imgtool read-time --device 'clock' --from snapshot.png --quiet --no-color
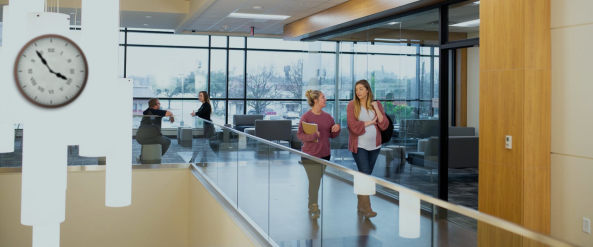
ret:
3:54
